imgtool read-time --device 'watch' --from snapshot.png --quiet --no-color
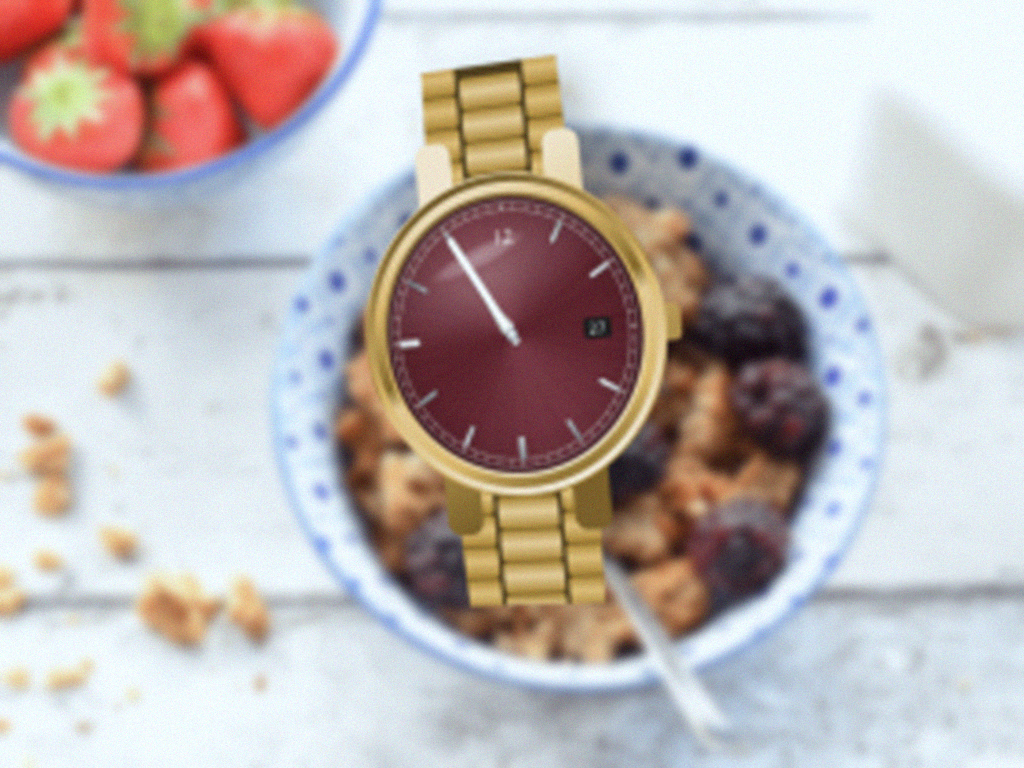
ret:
10:55
